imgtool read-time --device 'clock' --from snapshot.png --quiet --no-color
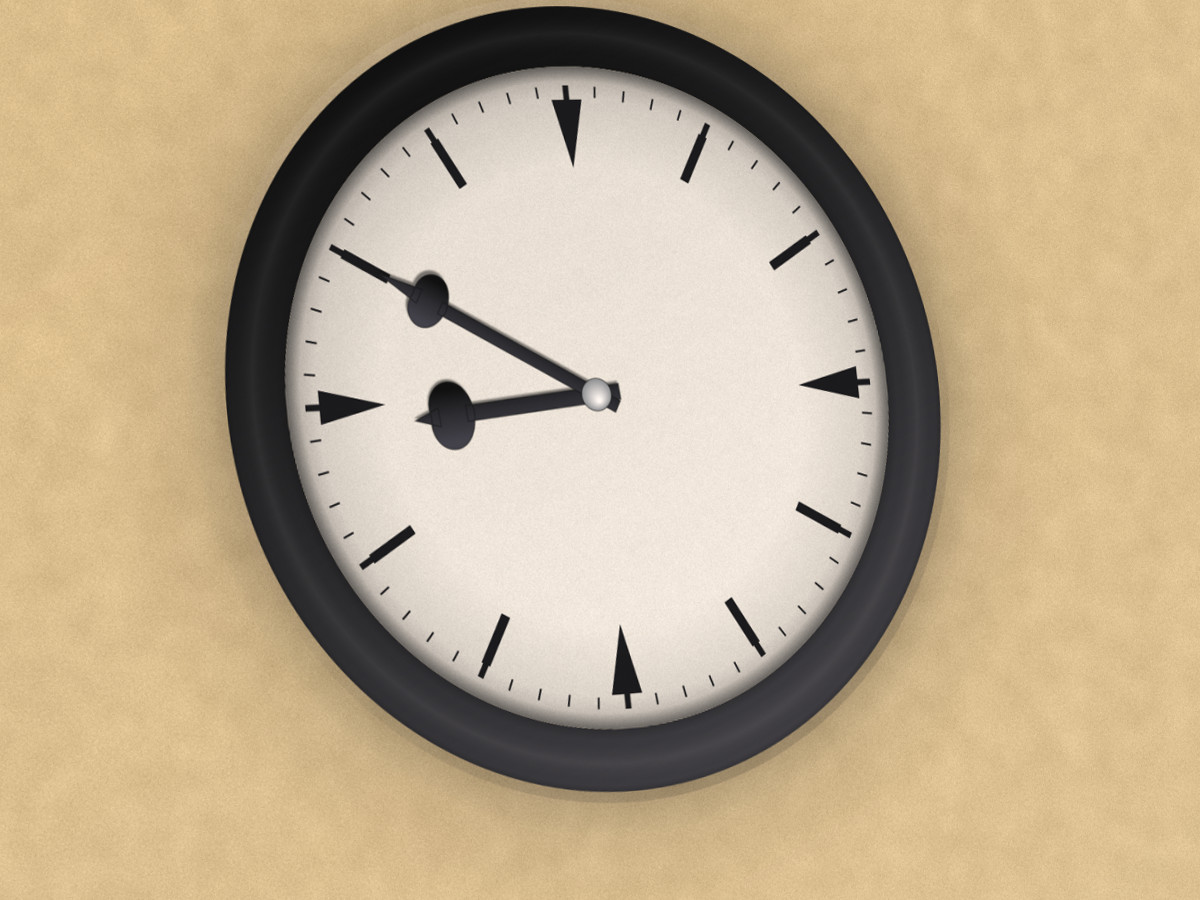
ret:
8:50
